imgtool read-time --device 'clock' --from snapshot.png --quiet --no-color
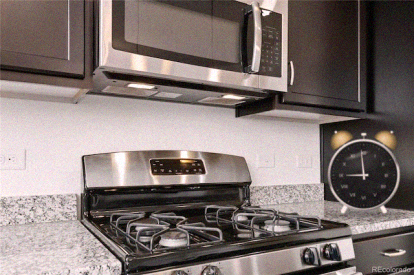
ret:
8:59
